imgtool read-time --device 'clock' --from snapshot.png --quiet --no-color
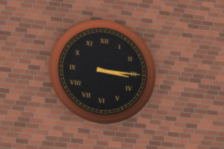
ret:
3:15
